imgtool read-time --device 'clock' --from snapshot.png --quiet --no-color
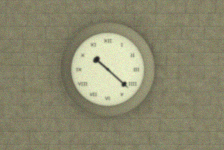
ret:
10:22
